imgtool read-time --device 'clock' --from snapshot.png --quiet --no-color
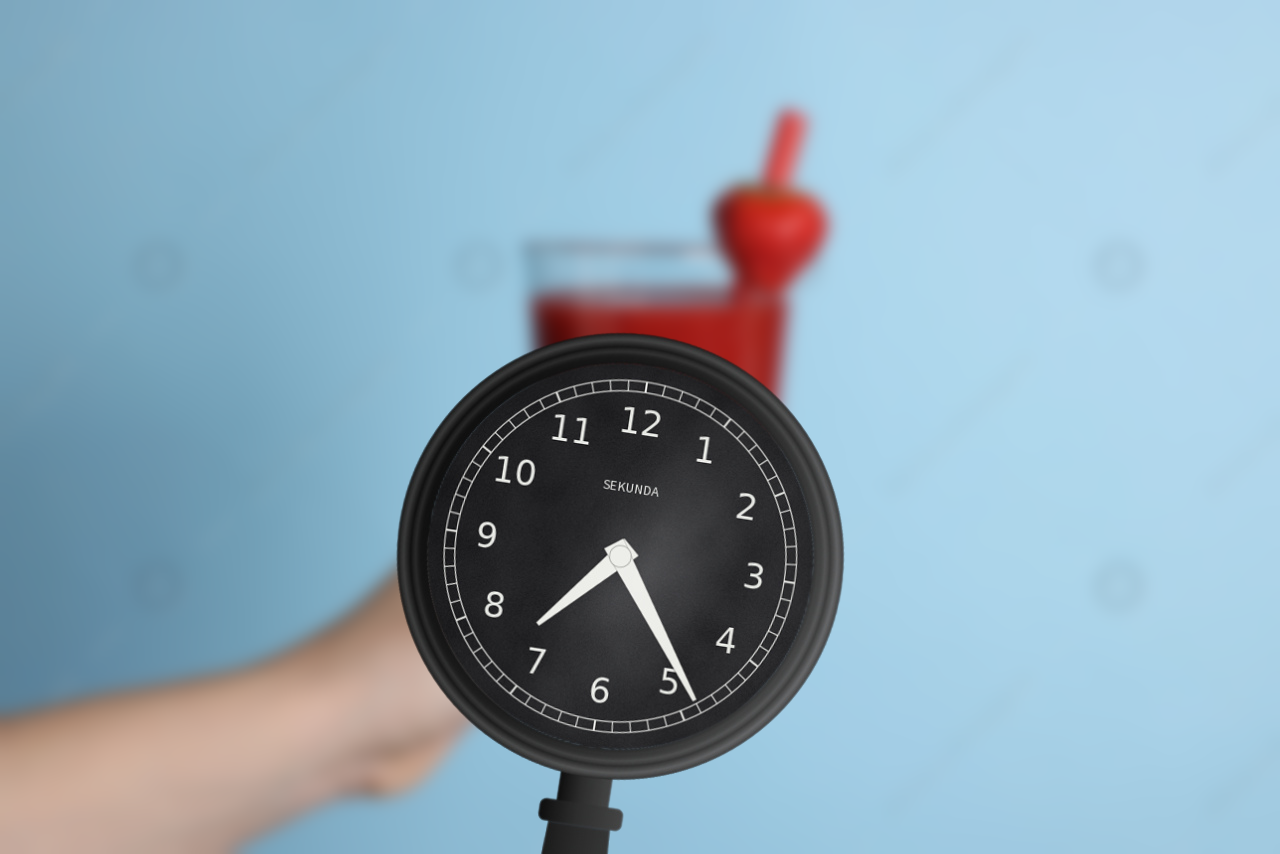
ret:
7:24
